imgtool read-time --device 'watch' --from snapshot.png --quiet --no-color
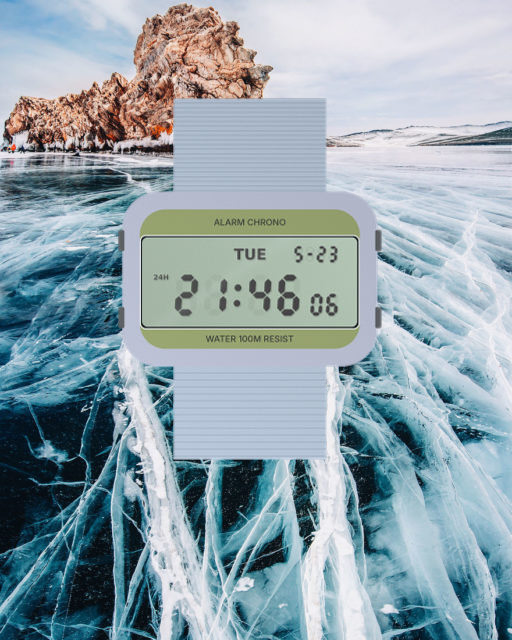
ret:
21:46:06
